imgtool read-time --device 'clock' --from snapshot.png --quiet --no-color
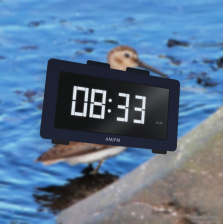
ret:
8:33
